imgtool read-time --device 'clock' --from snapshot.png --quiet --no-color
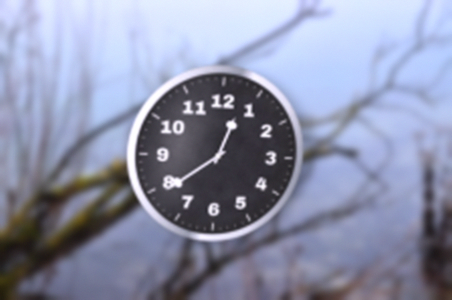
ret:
12:39
